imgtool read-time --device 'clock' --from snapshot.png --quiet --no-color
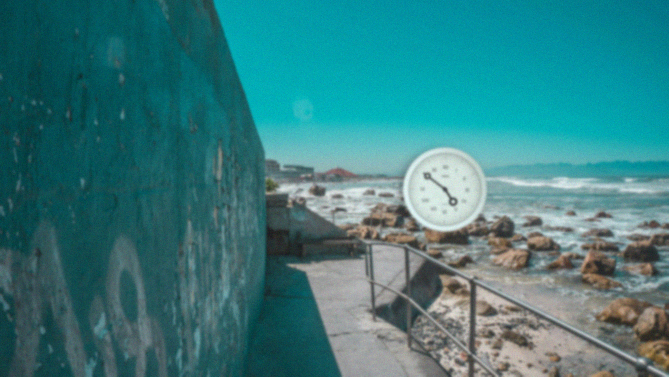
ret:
4:51
